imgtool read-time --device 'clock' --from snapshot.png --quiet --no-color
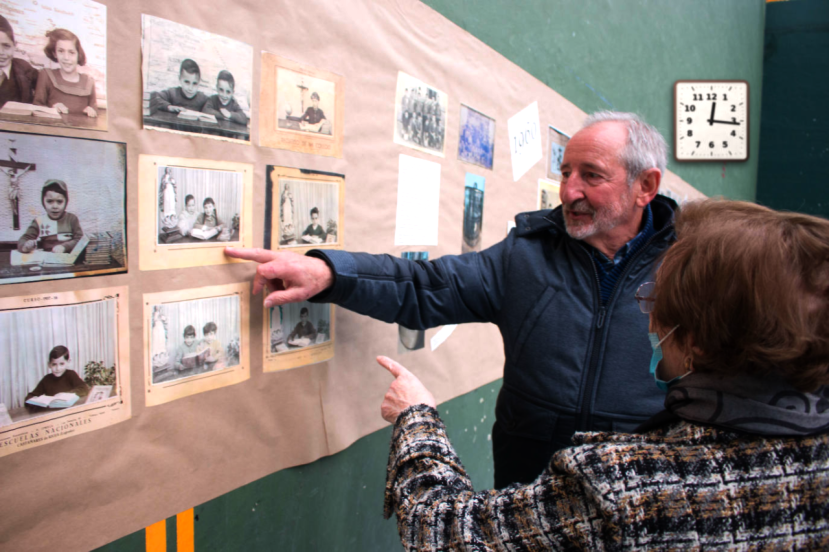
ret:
12:16
